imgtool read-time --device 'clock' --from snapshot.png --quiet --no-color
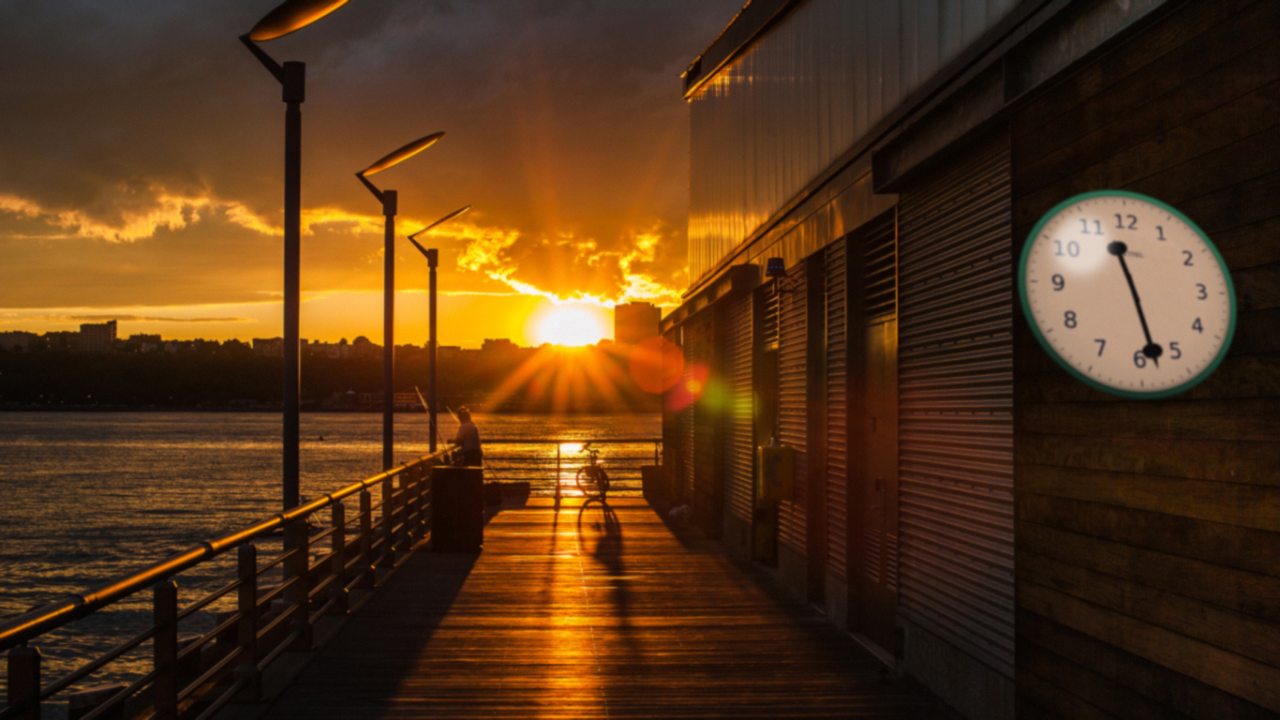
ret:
11:28
